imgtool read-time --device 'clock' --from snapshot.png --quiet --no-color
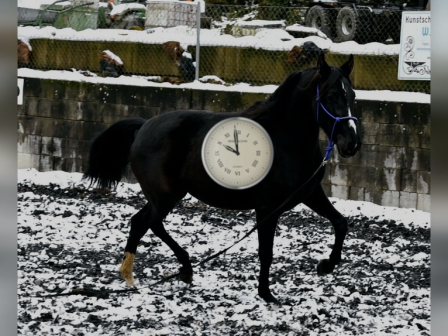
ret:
9:59
